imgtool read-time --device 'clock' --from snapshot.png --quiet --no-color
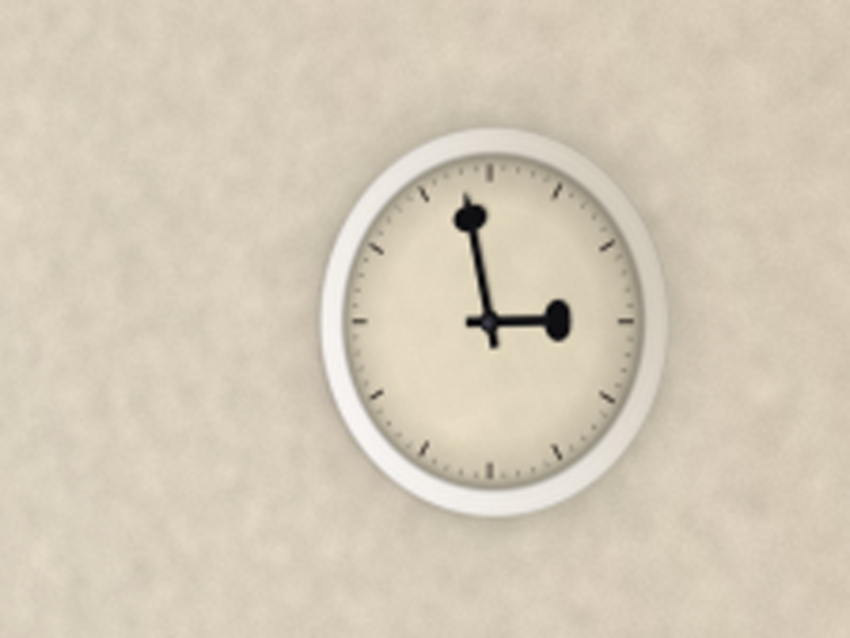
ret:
2:58
